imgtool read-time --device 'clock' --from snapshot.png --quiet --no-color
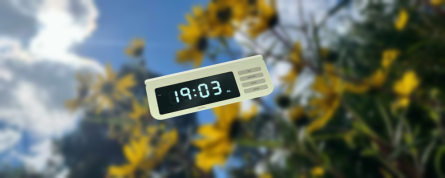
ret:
19:03
